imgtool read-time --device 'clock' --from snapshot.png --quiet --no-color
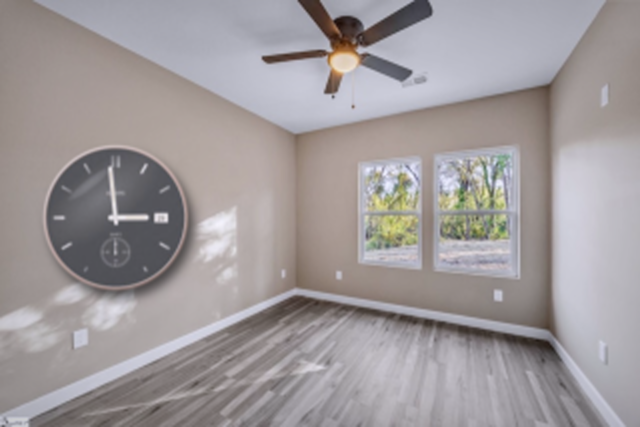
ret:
2:59
